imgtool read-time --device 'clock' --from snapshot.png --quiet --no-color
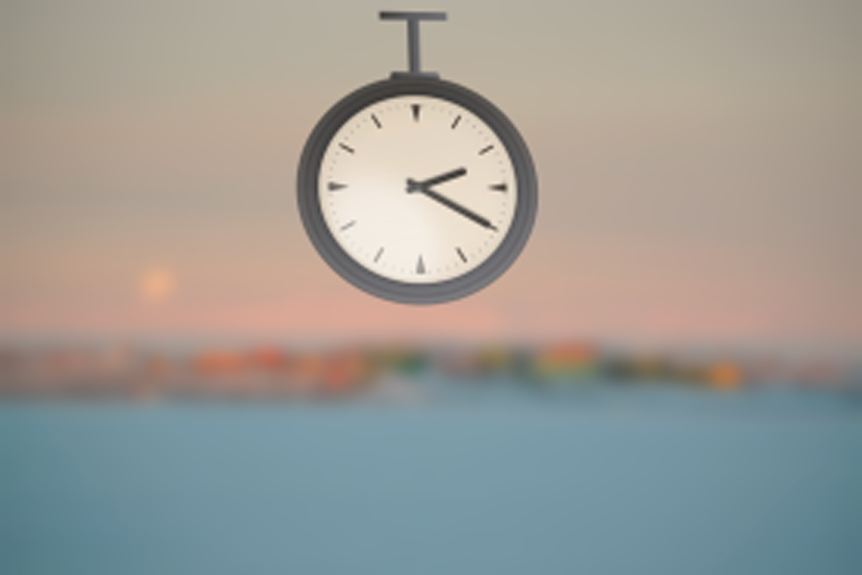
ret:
2:20
